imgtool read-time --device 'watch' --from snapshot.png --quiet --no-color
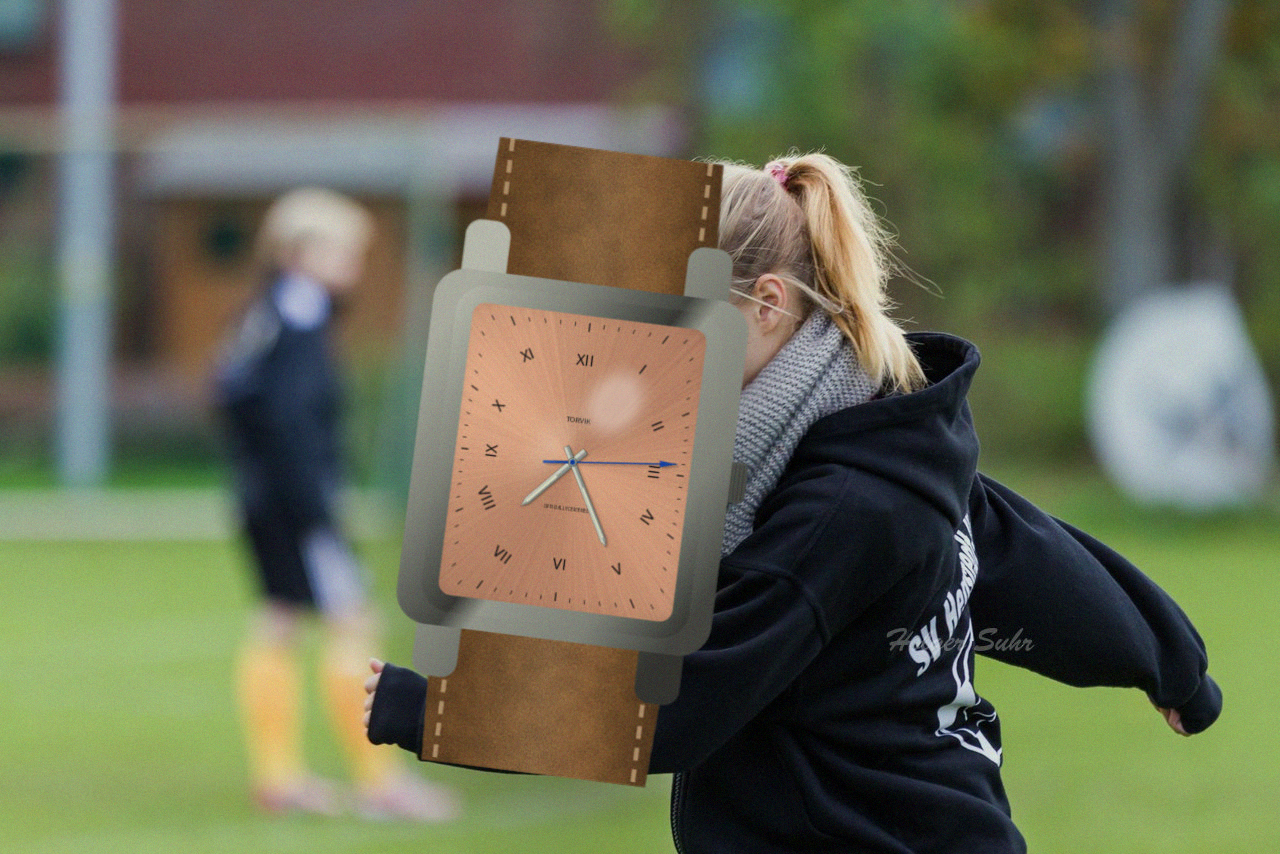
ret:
7:25:14
